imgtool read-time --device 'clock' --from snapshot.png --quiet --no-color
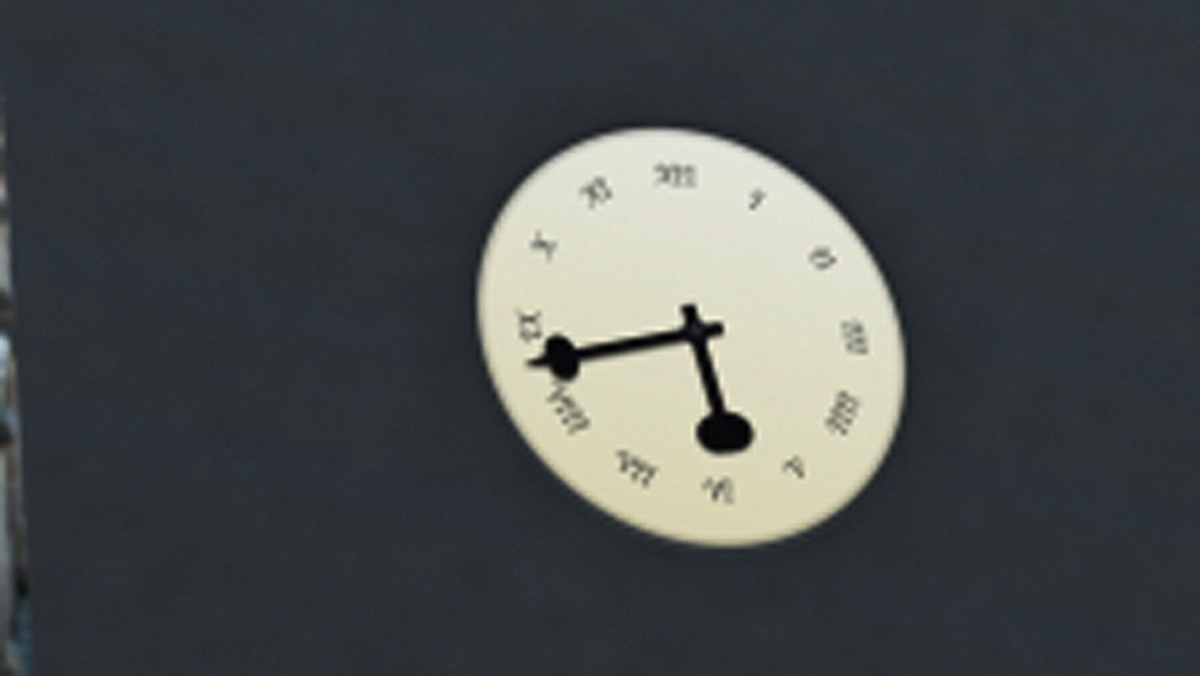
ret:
5:43
